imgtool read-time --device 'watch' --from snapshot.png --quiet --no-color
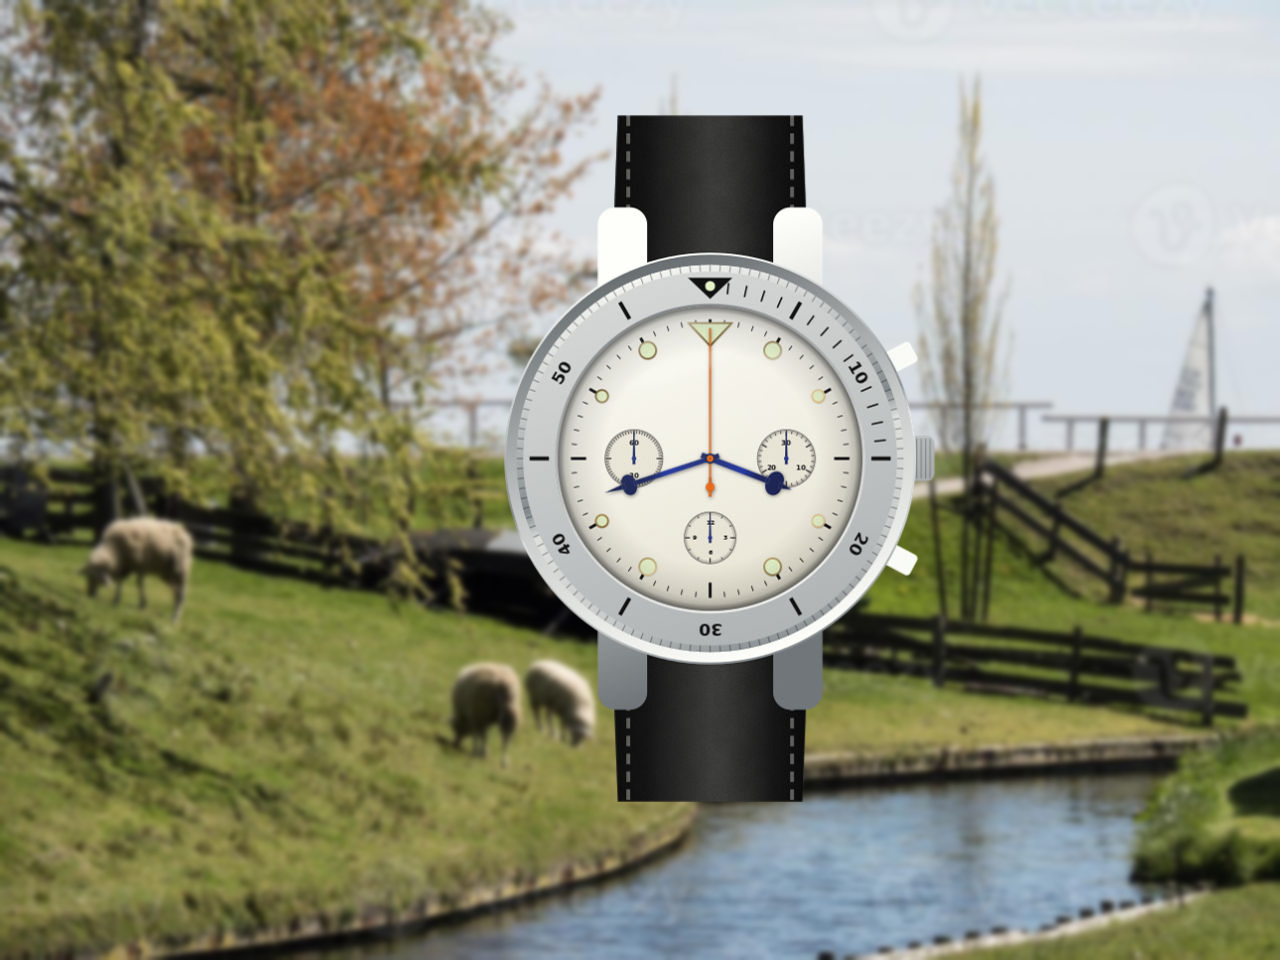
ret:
3:42
